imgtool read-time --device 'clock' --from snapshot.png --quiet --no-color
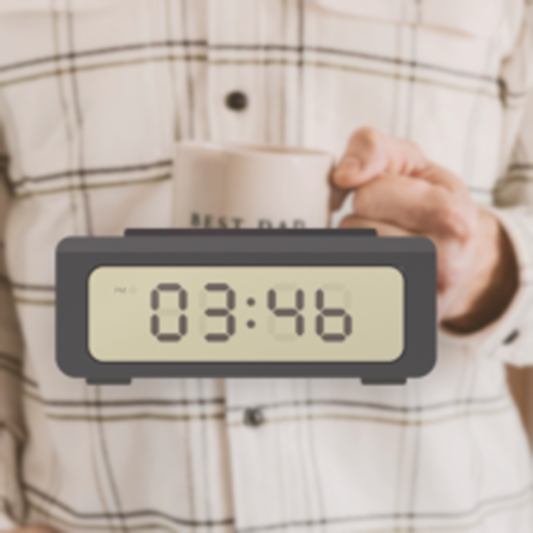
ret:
3:46
